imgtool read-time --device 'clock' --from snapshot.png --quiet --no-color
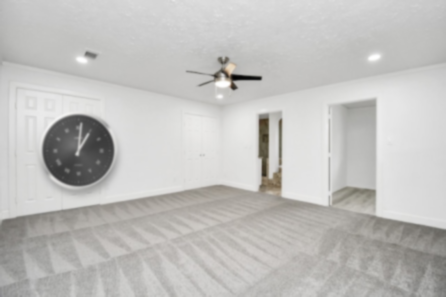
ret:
1:01
